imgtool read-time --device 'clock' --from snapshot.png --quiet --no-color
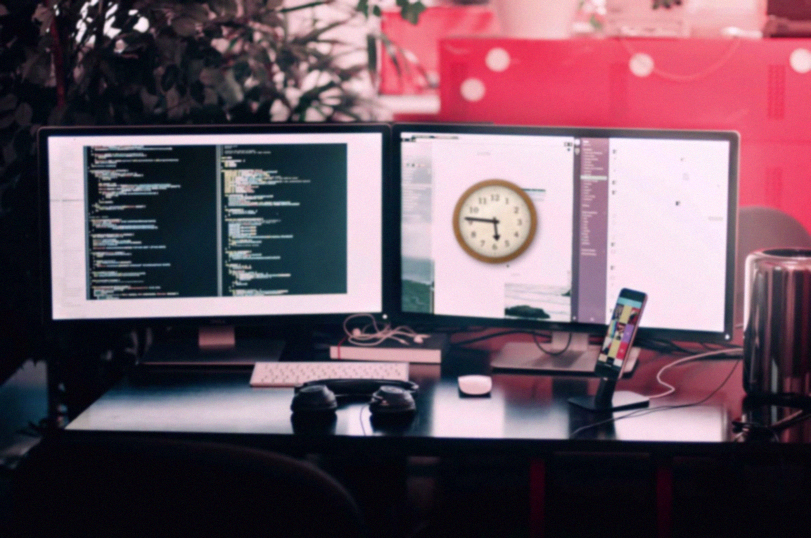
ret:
5:46
